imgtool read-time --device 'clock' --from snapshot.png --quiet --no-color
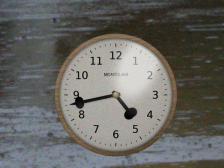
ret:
4:43
